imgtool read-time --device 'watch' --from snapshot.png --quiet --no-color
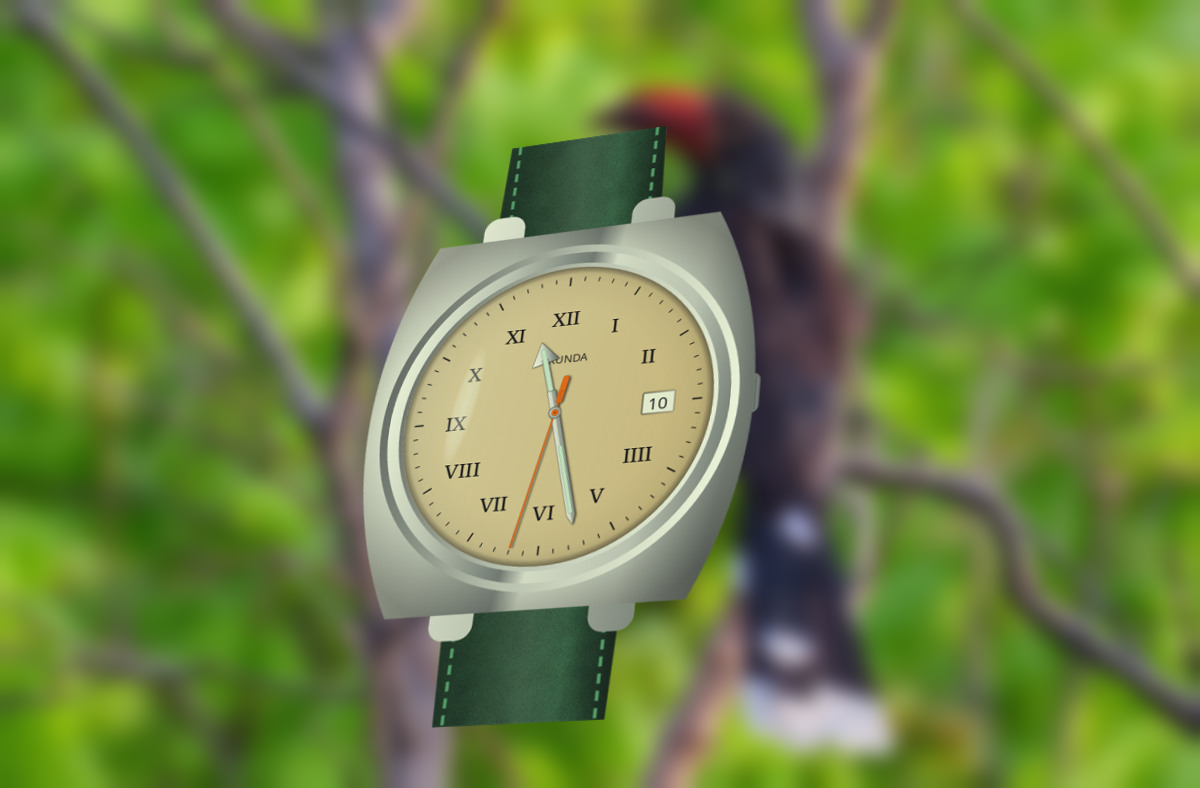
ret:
11:27:32
